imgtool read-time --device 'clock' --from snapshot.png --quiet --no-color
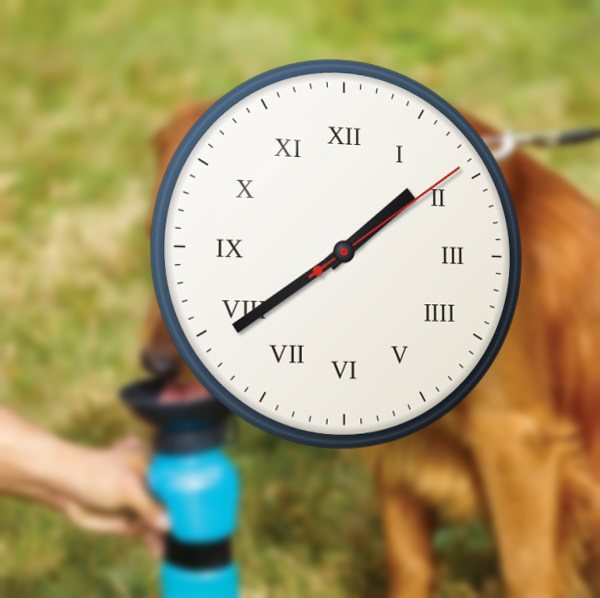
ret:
1:39:09
